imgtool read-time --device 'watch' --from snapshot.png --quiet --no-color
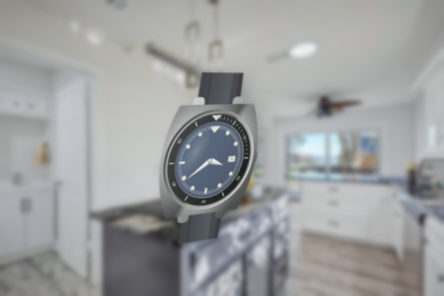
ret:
3:39
